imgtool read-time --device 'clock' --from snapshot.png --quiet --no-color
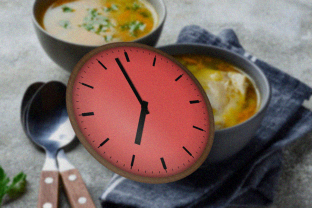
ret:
6:58
